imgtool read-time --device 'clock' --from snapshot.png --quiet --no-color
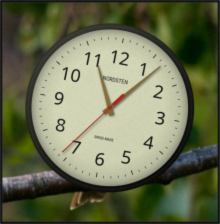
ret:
11:06:36
